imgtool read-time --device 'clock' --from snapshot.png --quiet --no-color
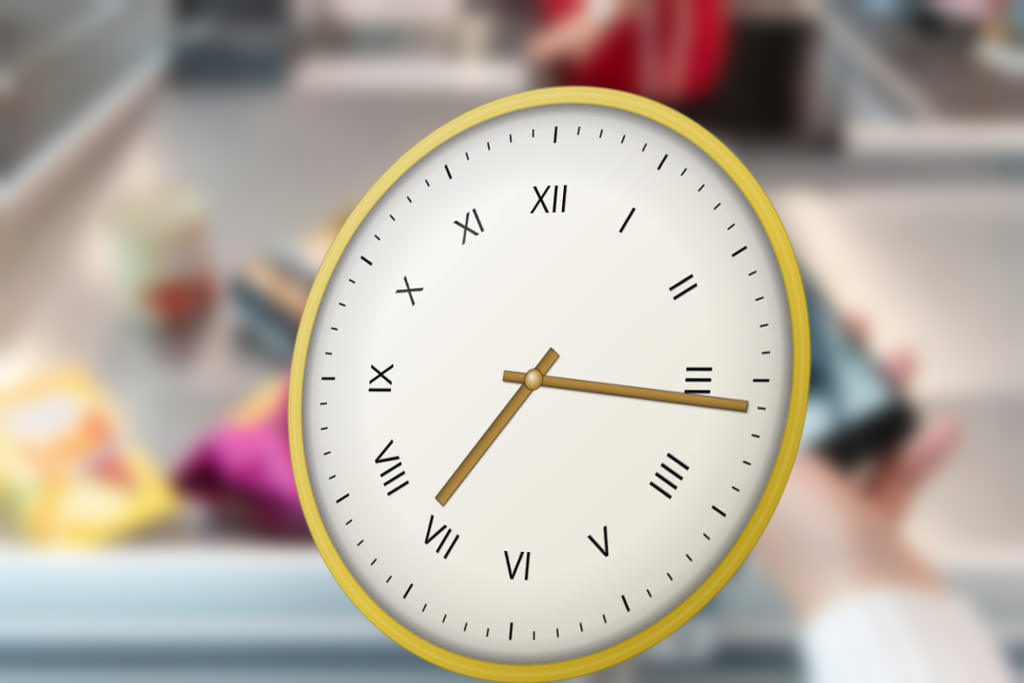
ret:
7:16
